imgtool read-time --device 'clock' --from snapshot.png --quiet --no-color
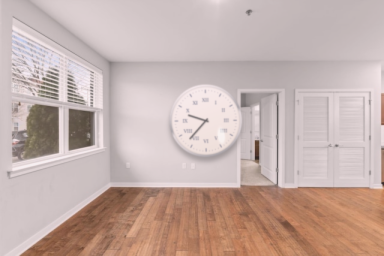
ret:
9:37
